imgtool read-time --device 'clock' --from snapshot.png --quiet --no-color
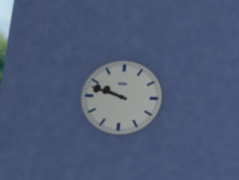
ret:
9:48
